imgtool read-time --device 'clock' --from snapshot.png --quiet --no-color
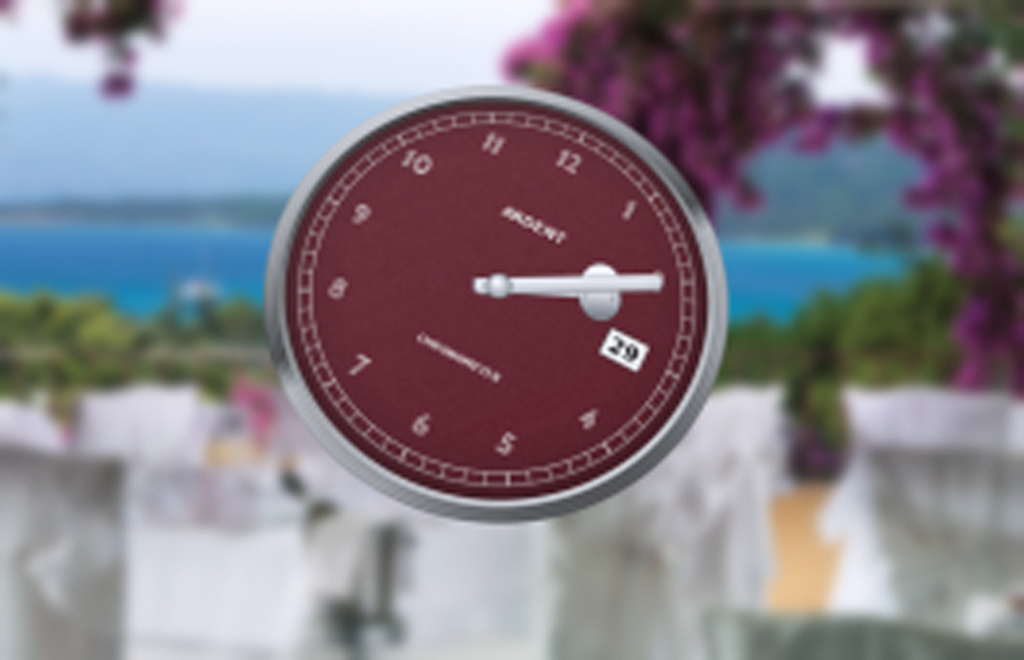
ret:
2:10
